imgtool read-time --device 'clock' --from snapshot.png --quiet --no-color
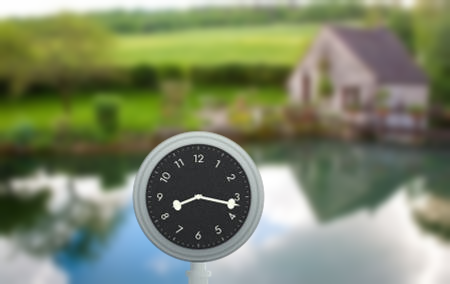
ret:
8:17
